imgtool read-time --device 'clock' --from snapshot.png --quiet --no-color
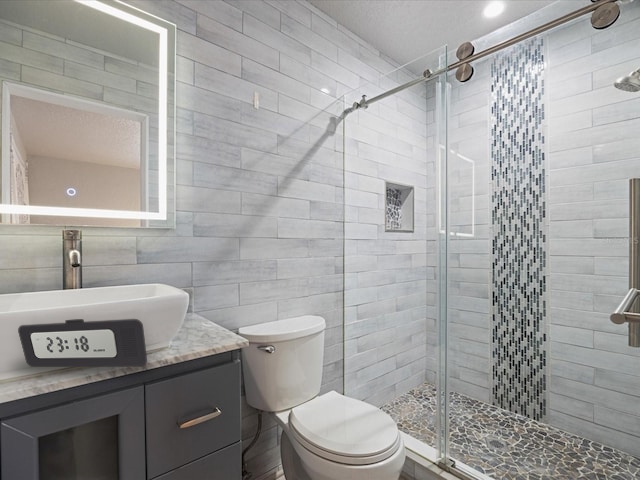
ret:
23:18
